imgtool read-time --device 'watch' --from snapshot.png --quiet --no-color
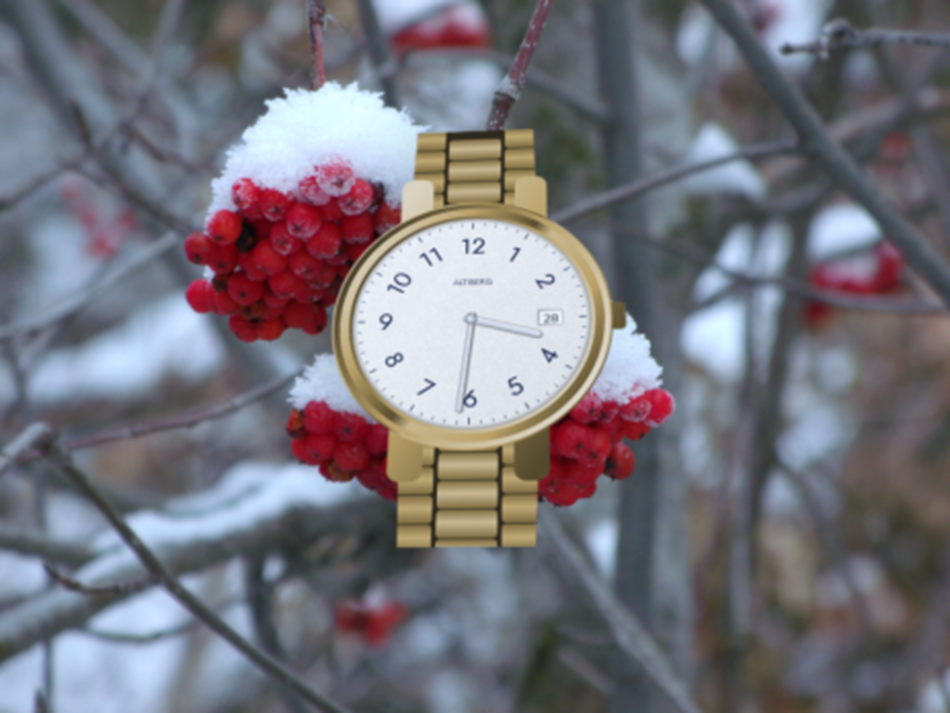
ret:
3:31
